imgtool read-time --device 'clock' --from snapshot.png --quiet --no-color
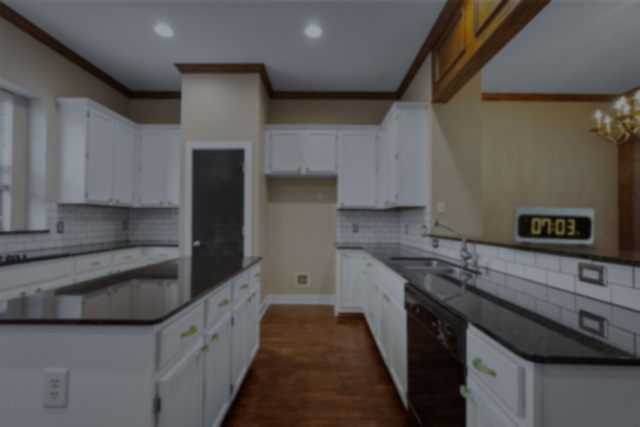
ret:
7:03
